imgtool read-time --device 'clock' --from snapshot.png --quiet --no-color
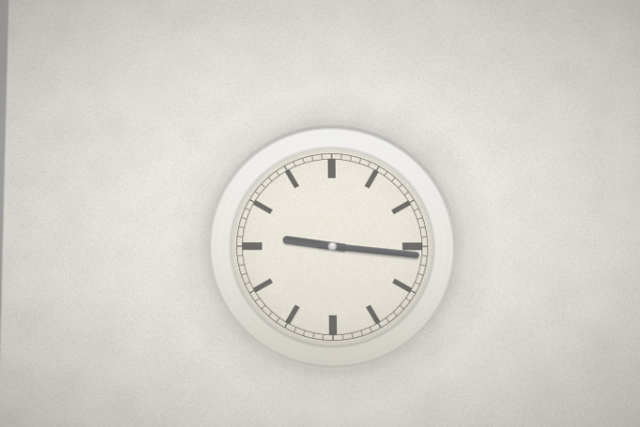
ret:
9:16
